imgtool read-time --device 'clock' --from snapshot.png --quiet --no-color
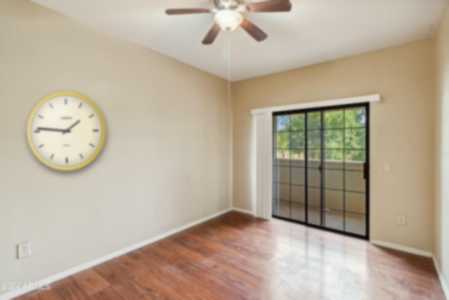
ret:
1:46
